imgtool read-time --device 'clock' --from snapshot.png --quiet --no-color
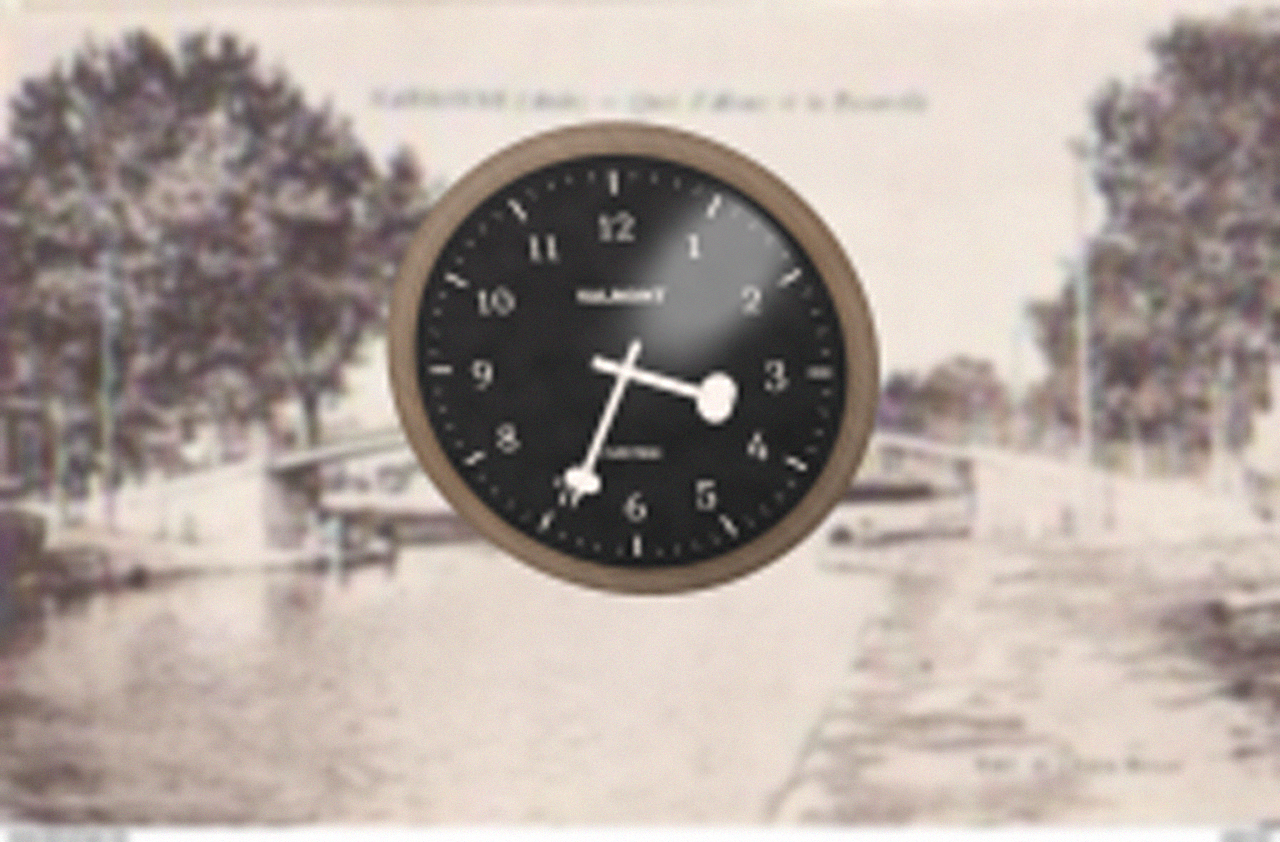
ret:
3:34
